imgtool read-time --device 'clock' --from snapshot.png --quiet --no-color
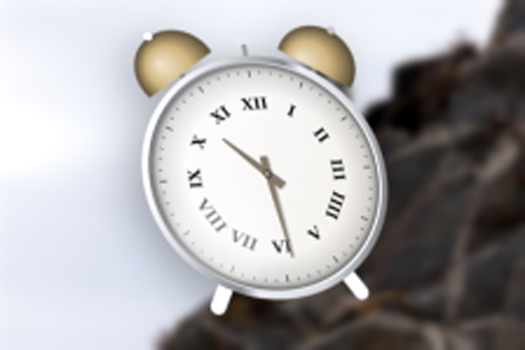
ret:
10:29
